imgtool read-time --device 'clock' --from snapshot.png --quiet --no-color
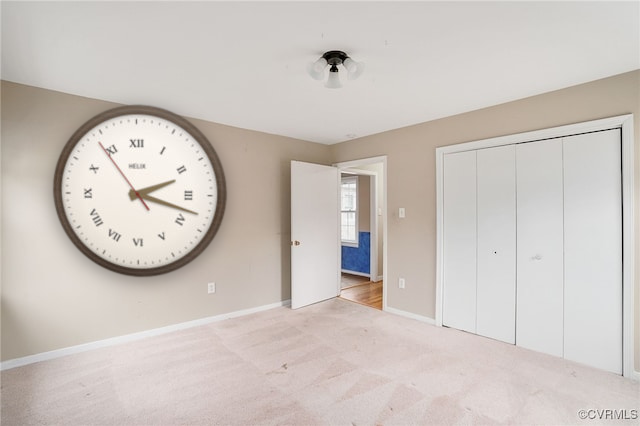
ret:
2:17:54
